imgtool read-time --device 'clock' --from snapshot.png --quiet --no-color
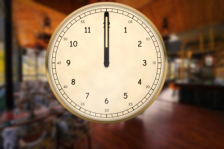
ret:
12:00
